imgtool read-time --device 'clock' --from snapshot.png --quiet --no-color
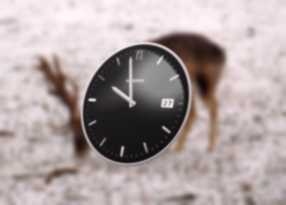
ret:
9:58
